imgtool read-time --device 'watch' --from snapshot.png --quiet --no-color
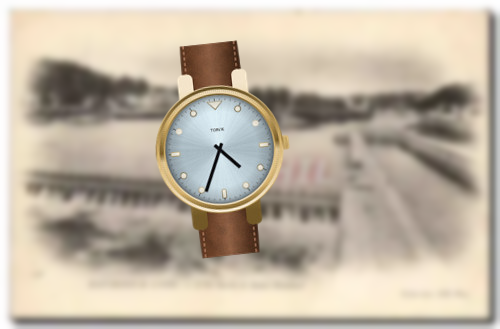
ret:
4:34
